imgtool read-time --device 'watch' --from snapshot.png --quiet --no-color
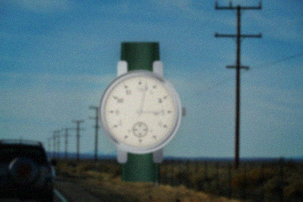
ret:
3:02
